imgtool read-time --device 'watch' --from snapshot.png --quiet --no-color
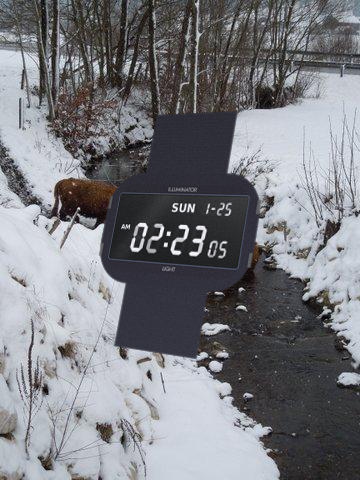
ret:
2:23:05
